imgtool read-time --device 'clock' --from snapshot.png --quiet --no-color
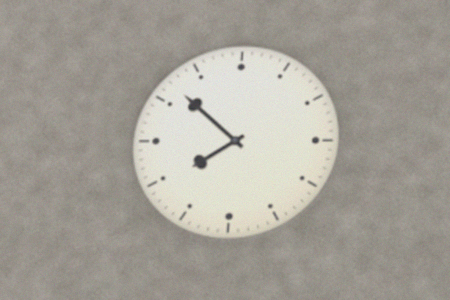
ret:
7:52
